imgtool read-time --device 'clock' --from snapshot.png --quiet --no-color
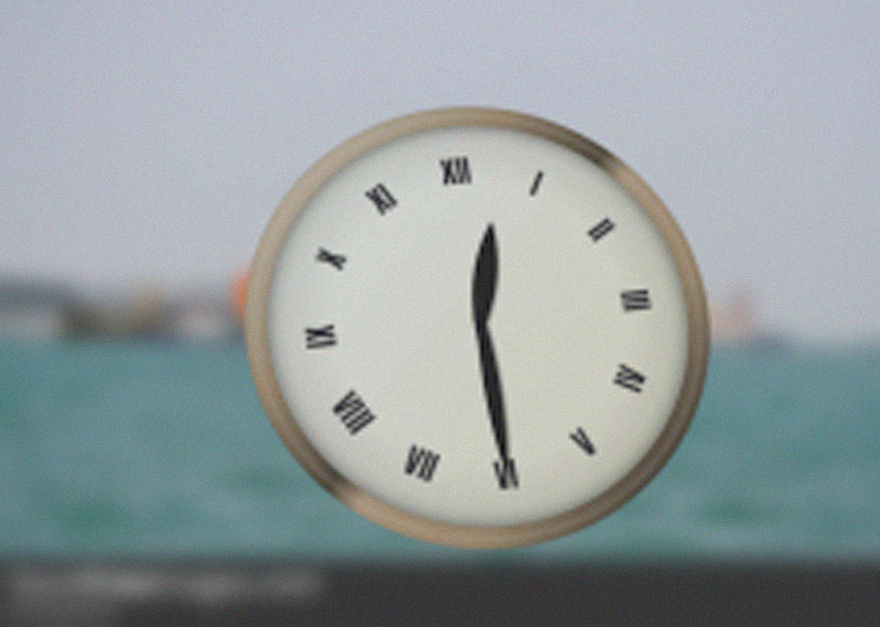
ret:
12:30
